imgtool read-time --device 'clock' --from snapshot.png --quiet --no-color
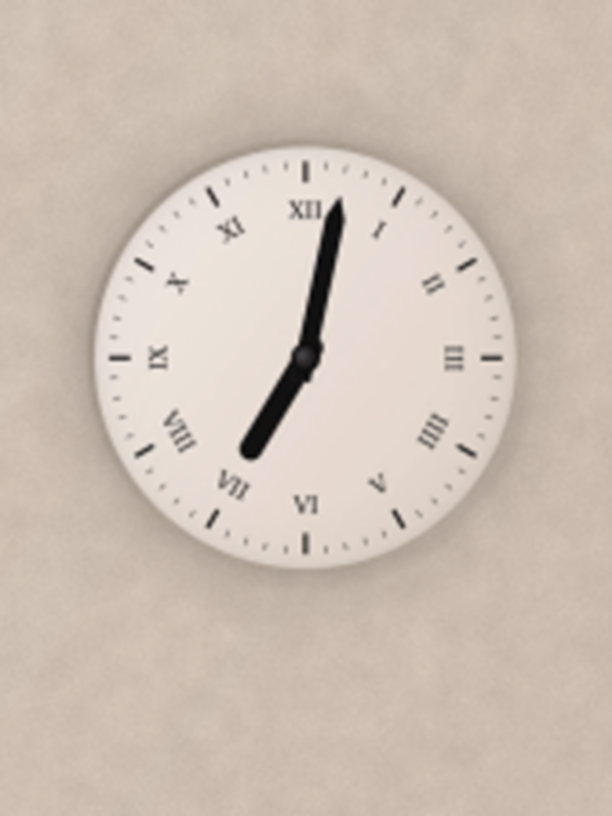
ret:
7:02
